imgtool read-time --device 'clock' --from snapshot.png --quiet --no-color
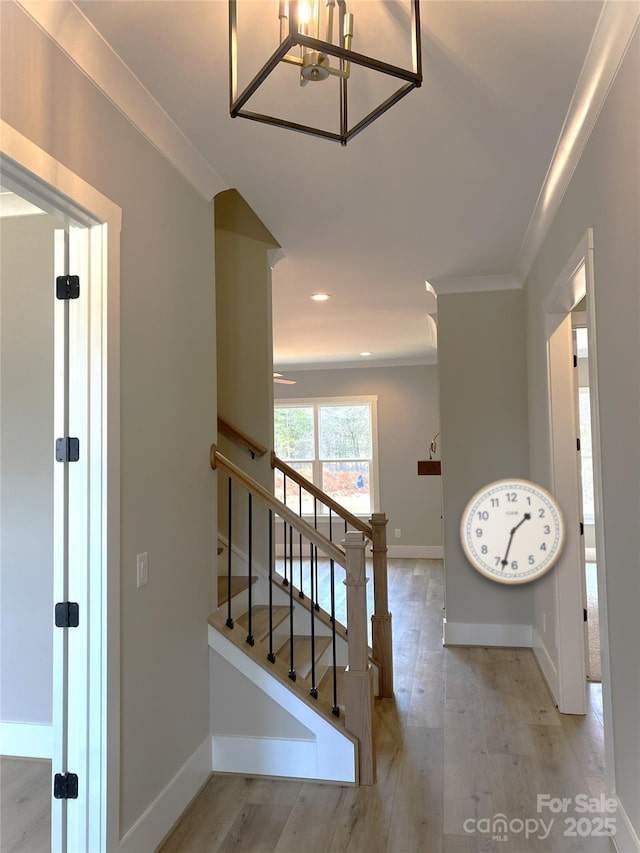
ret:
1:33
